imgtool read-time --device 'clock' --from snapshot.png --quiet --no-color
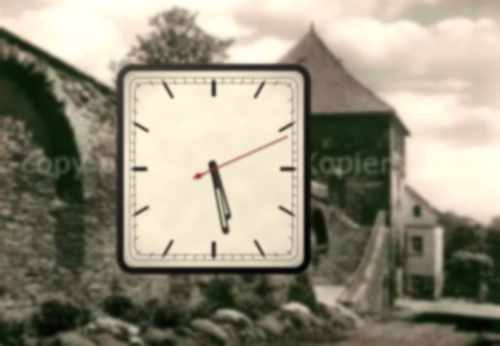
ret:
5:28:11
